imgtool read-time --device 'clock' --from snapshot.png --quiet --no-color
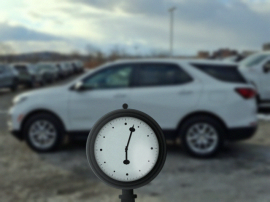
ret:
6:03
